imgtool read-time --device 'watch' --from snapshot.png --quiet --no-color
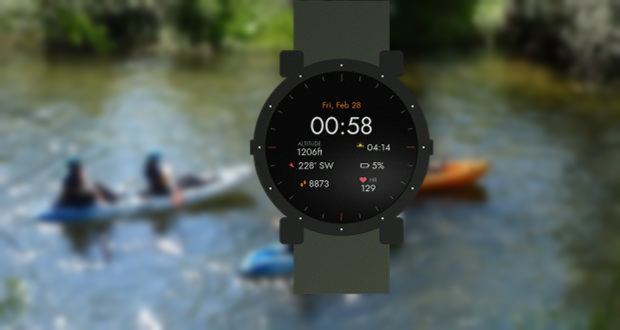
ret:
0:58
